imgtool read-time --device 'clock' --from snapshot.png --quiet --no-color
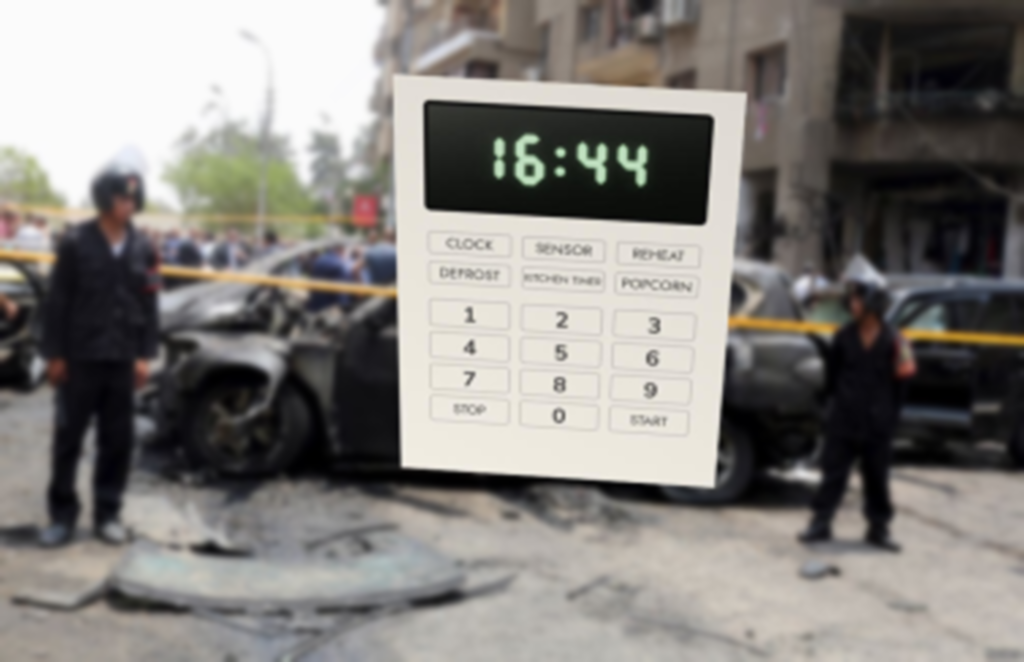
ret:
16:44
